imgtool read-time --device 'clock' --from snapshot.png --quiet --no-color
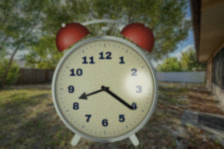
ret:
8:21
